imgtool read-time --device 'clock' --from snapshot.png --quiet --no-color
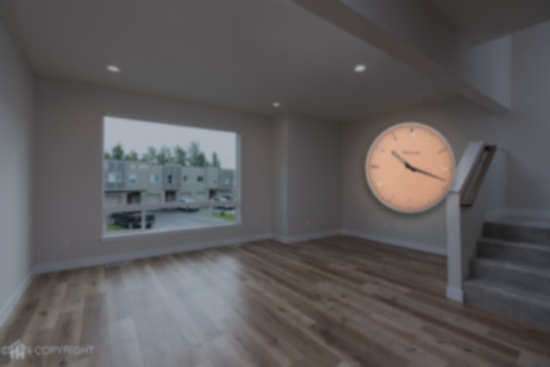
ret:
10:18
